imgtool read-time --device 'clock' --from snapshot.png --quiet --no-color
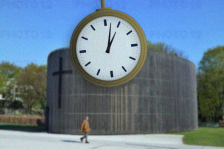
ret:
1:02
